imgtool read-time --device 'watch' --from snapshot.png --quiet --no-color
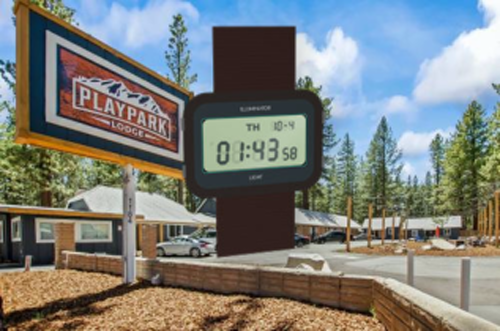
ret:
1:43:58
